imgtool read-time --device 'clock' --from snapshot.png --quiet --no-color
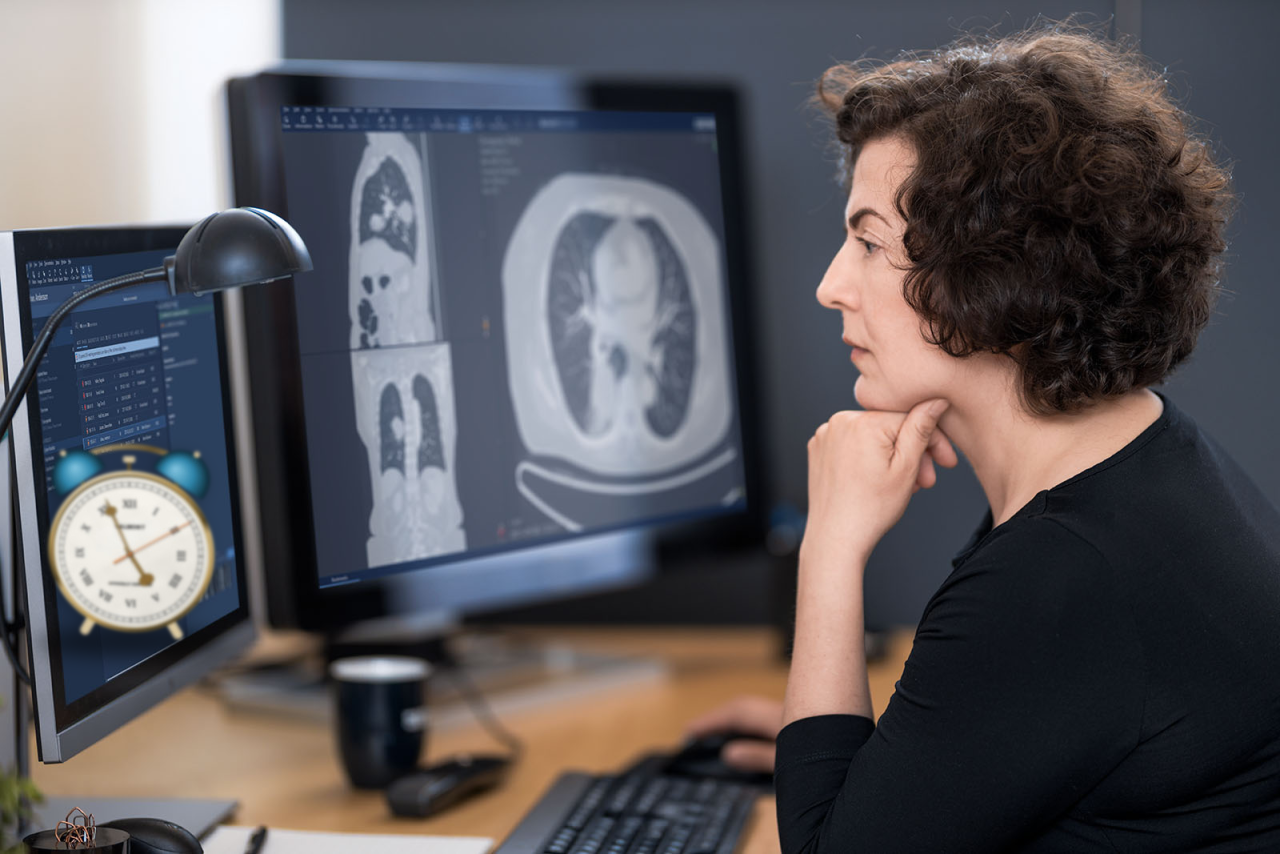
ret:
4:56:10
